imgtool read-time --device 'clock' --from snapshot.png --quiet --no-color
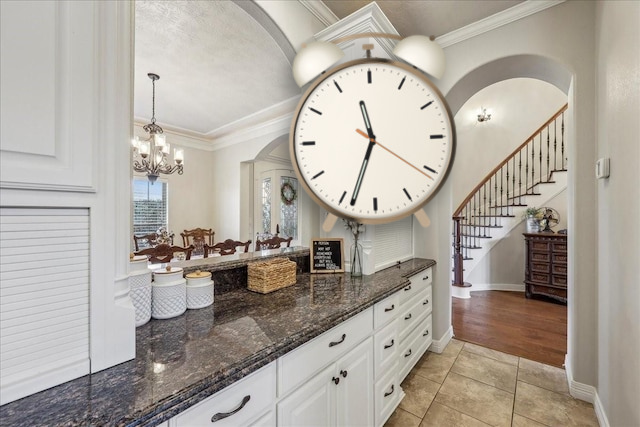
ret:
11:33:21
